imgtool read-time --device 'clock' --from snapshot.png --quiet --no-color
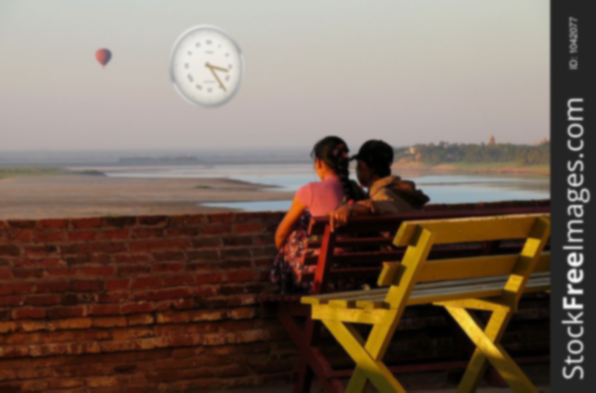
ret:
3:24
